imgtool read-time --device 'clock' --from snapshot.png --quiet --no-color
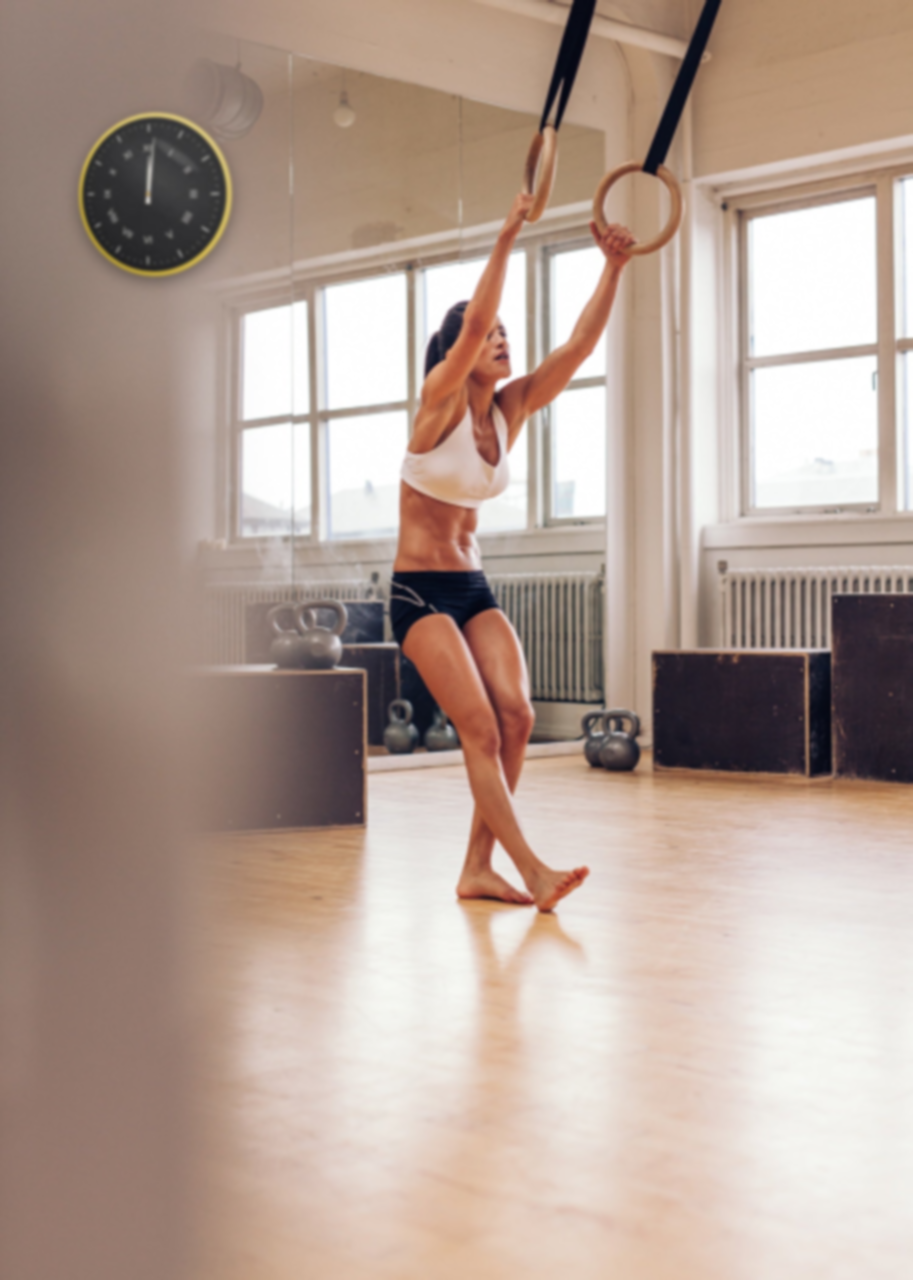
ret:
12:01
